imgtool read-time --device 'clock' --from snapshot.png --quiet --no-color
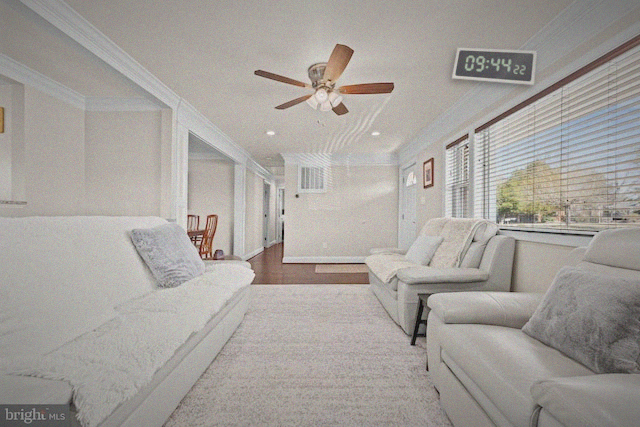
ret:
9:44:22
